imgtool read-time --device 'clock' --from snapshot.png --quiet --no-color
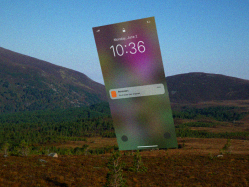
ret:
10:36
